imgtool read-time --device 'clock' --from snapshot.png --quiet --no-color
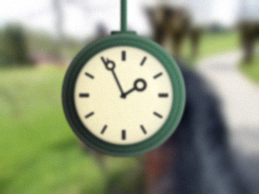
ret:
1:56
